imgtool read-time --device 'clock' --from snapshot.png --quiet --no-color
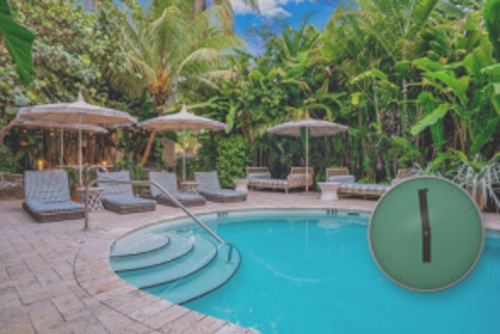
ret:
5:59
